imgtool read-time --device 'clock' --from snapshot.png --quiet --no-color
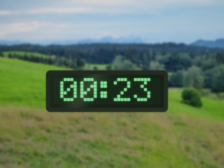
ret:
0:23
